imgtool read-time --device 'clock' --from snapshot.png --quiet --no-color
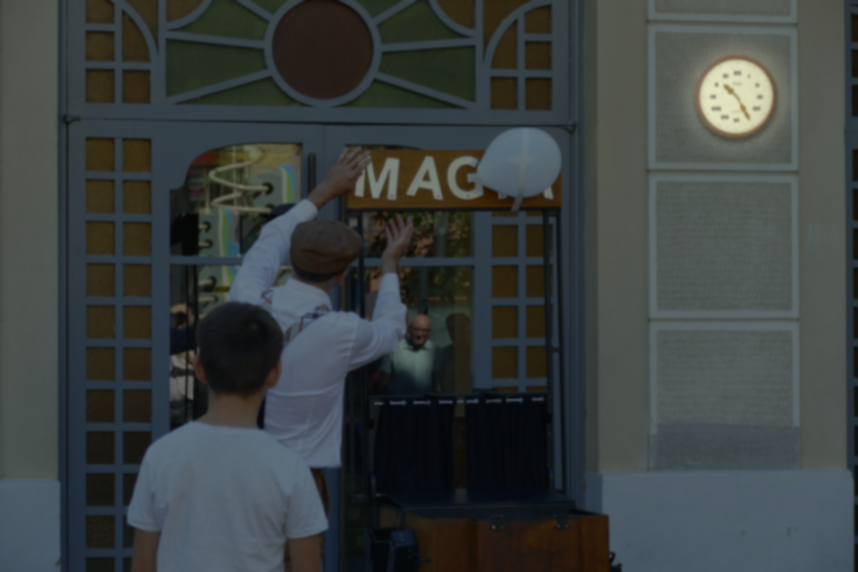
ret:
10:25
